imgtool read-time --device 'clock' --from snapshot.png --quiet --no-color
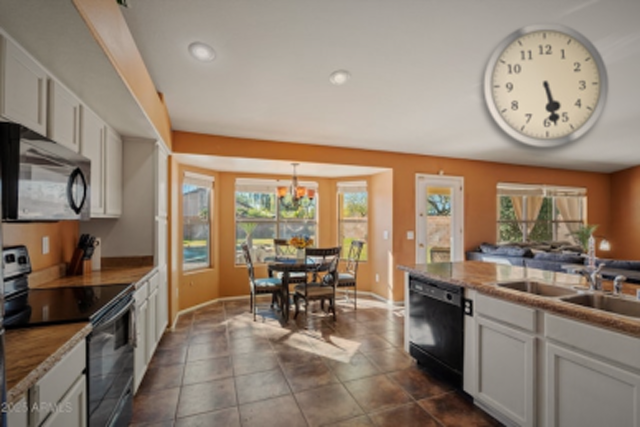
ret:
5:28
